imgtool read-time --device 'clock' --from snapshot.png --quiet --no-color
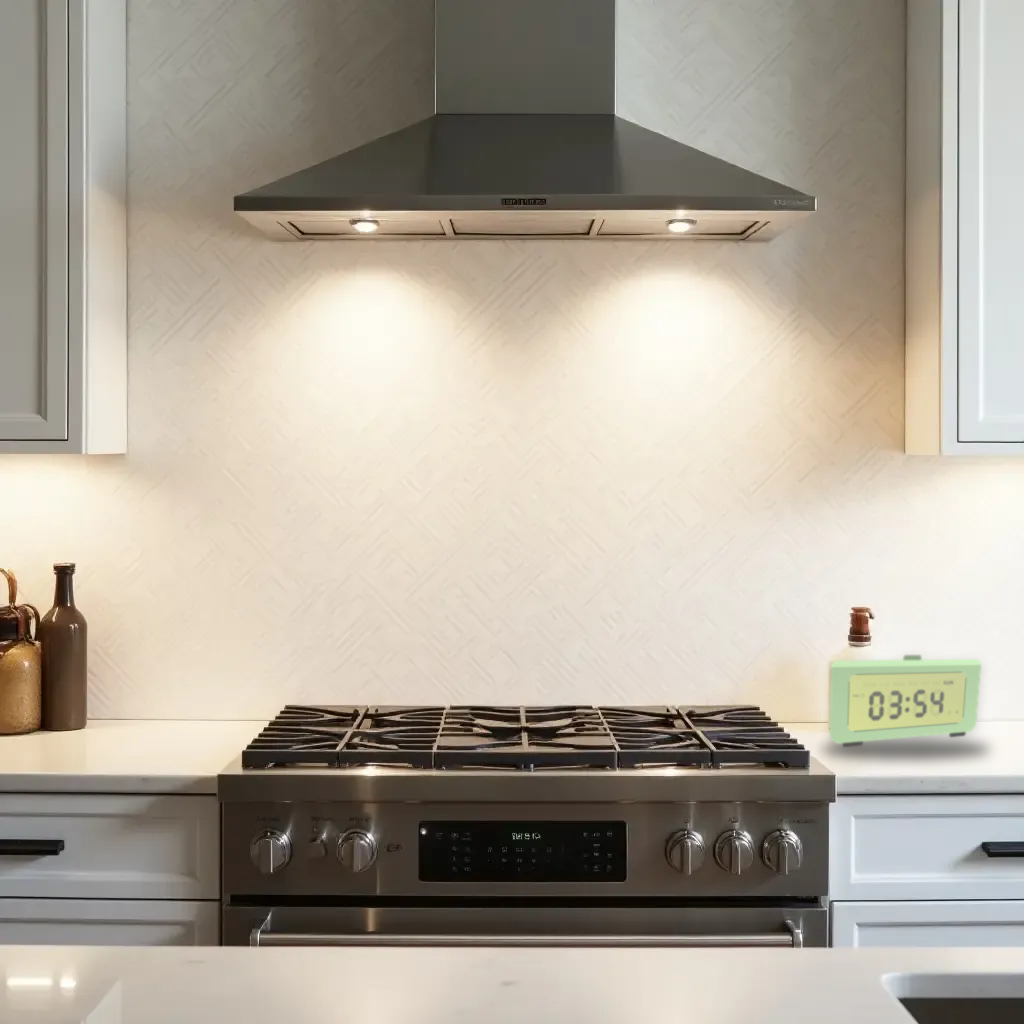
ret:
3:54
